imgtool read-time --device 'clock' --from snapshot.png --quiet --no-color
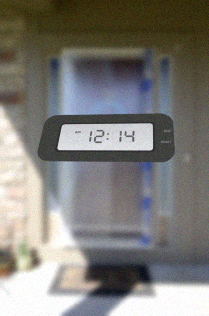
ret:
12:14
